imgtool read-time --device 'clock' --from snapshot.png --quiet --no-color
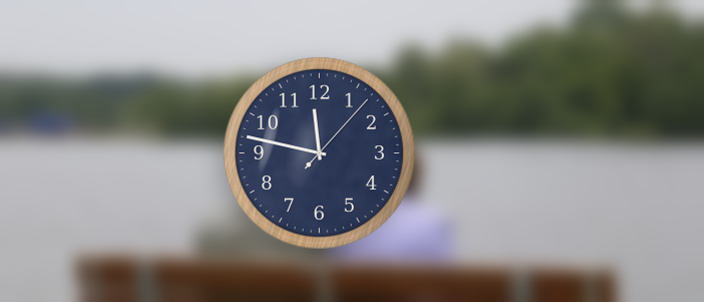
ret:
11:47:07
